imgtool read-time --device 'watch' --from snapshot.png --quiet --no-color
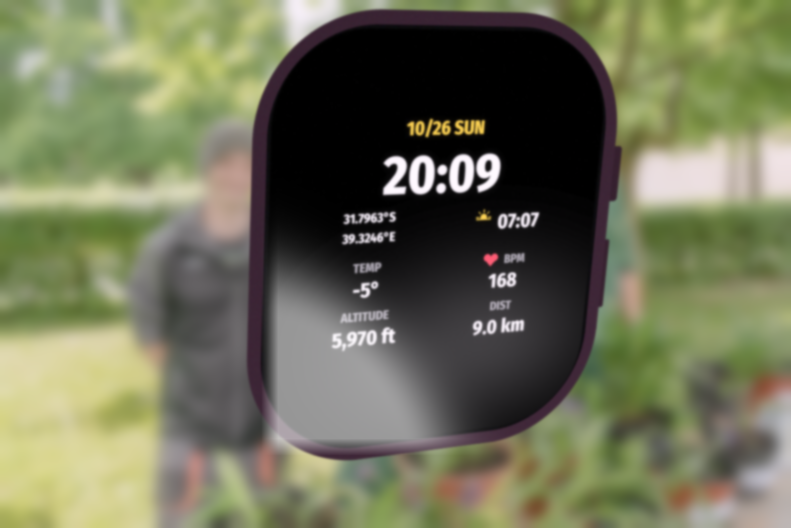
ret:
20:09
